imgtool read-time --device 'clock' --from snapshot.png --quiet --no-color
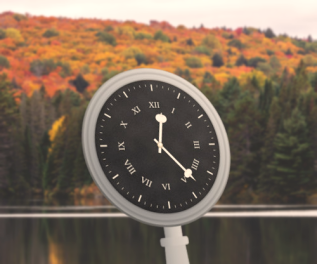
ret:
12:23
